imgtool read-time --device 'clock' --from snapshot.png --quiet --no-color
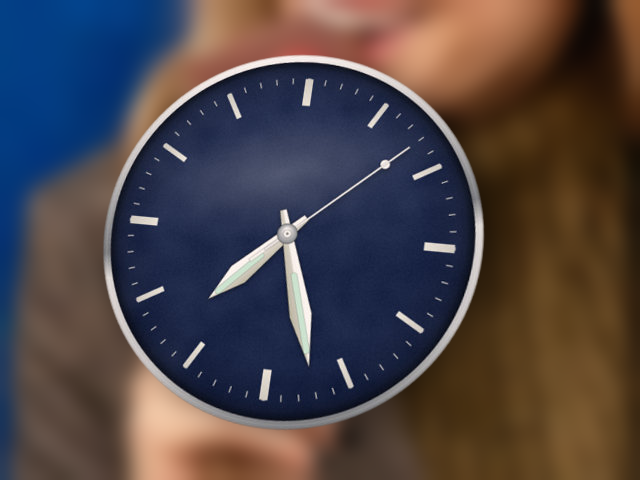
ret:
7:27:08
